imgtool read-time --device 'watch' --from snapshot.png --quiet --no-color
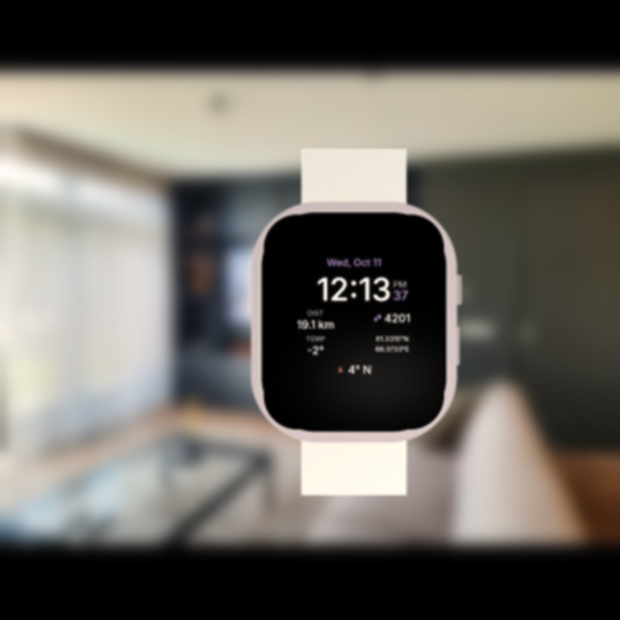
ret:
12:13
